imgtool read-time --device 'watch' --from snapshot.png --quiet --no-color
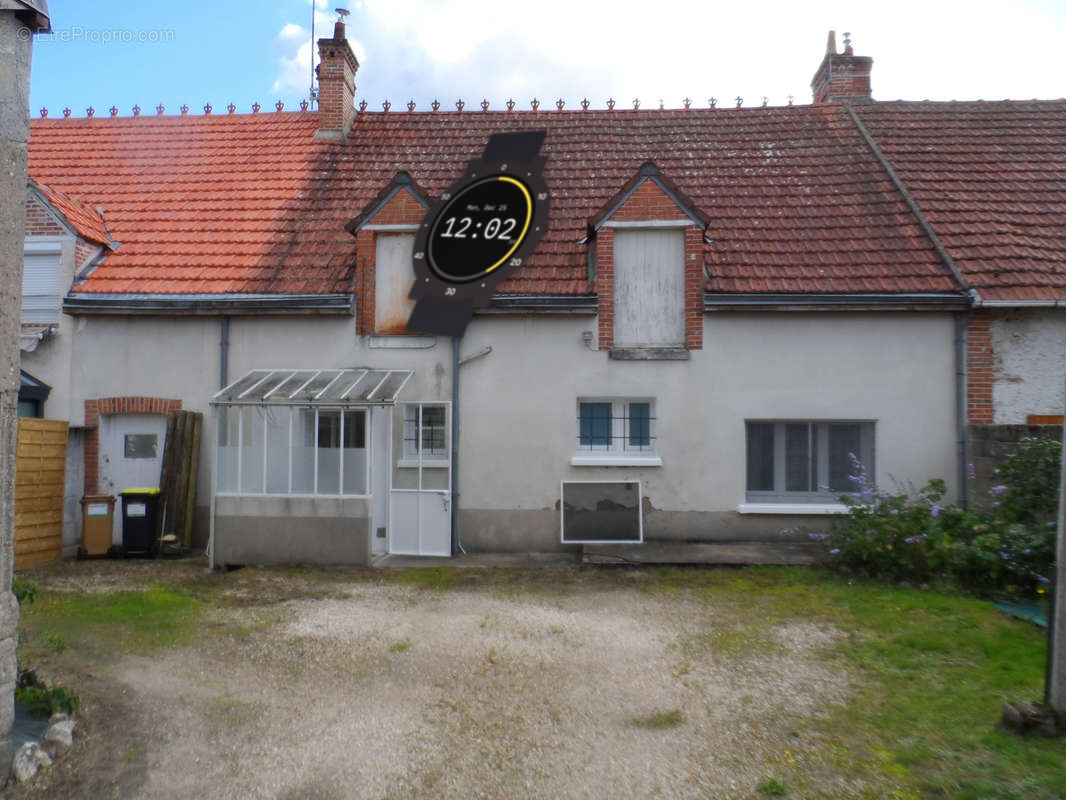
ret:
12:02
